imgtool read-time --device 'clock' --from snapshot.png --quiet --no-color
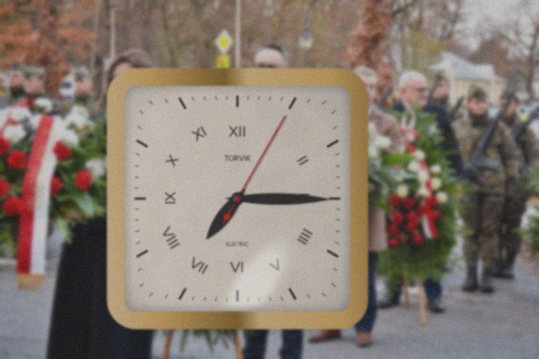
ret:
7:15:05
